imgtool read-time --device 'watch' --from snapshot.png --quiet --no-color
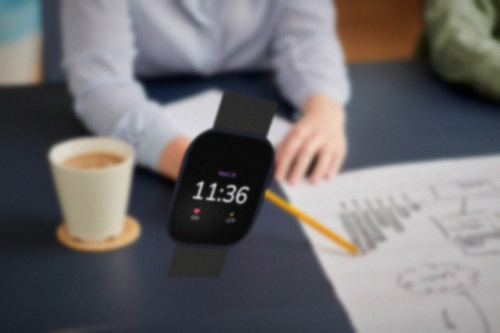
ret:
11:36
